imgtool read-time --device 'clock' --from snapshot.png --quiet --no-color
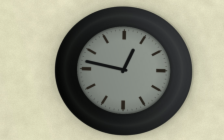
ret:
12:47
